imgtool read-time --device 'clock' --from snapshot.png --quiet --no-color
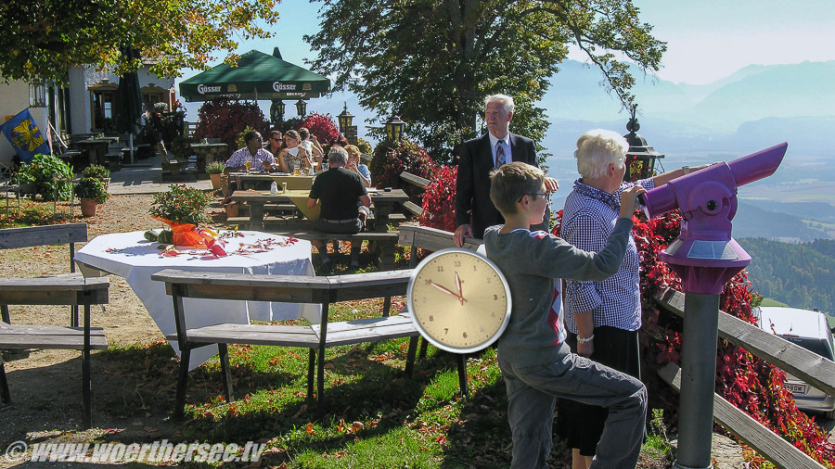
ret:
11:50
